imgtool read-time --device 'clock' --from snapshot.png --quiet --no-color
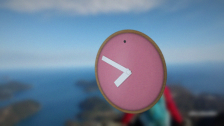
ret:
7:50
